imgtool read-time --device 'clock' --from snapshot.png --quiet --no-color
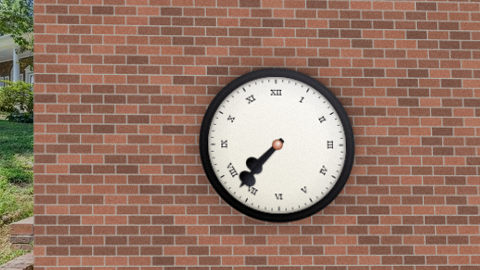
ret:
7:37
